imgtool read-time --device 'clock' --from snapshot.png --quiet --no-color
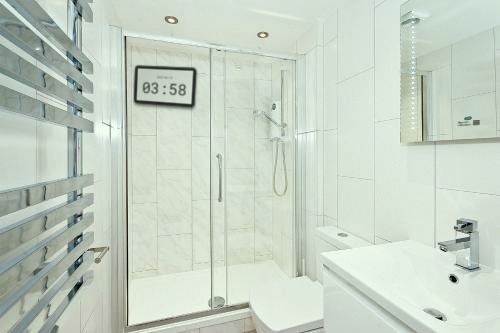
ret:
3:58
